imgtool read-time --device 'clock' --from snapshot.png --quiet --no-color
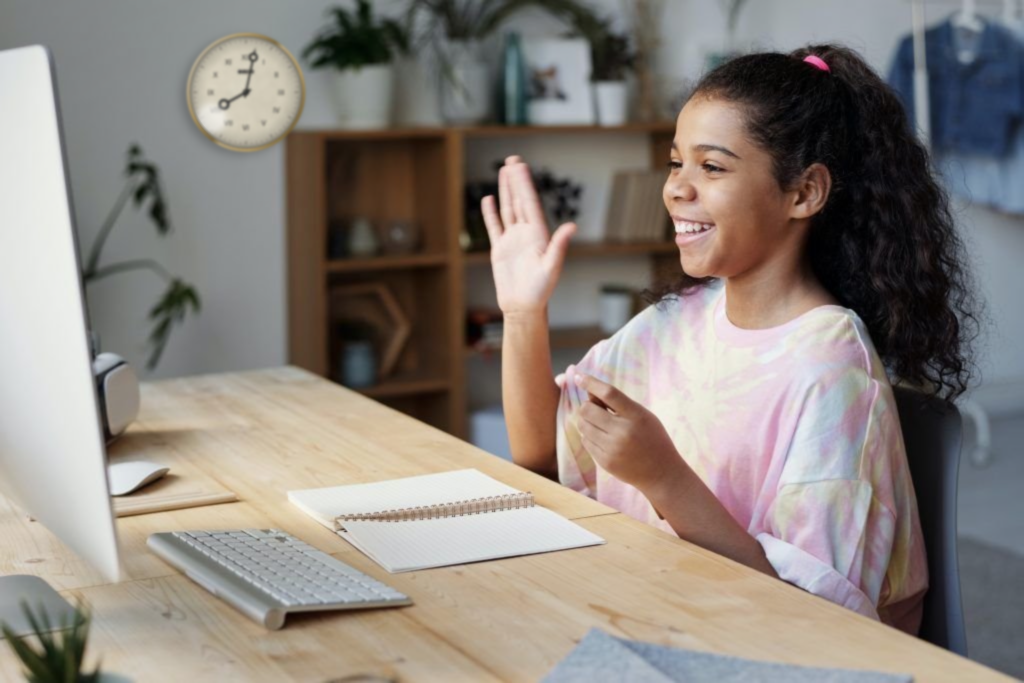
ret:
8:02
